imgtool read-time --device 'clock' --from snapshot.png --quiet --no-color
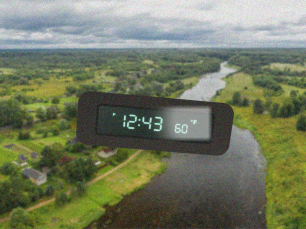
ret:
12:43
